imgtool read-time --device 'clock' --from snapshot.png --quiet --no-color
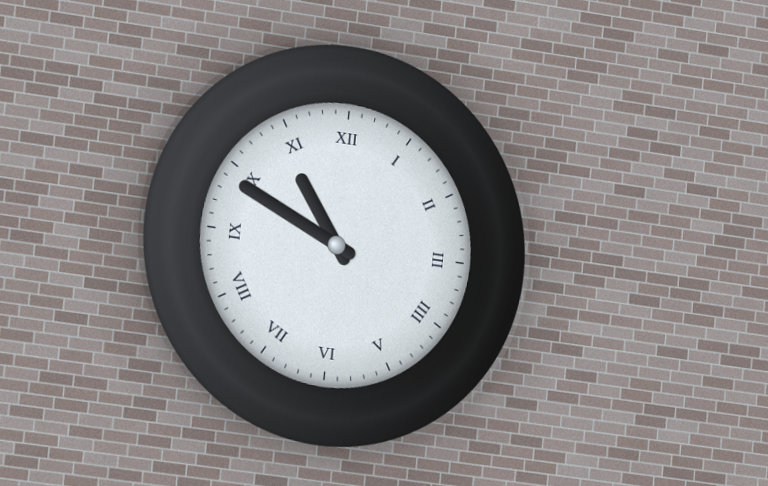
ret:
10:49
